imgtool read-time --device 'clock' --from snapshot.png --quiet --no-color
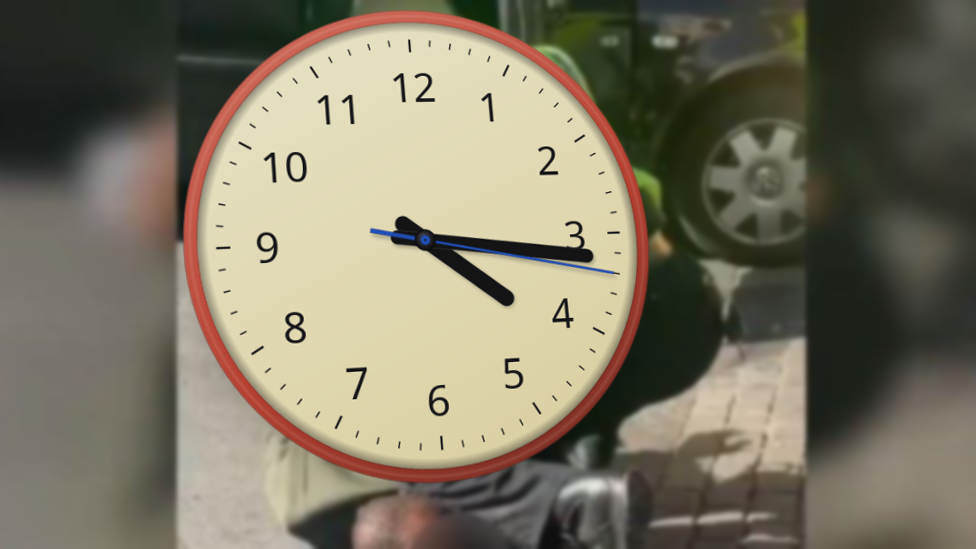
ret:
4:16:17
